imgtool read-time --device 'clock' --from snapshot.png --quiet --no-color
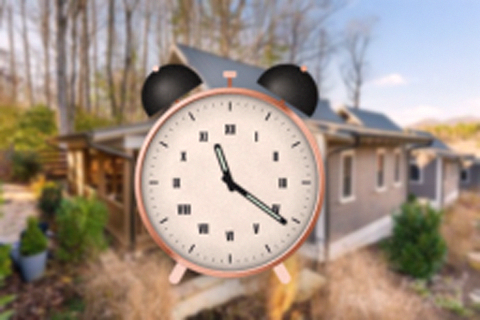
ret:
11:21
